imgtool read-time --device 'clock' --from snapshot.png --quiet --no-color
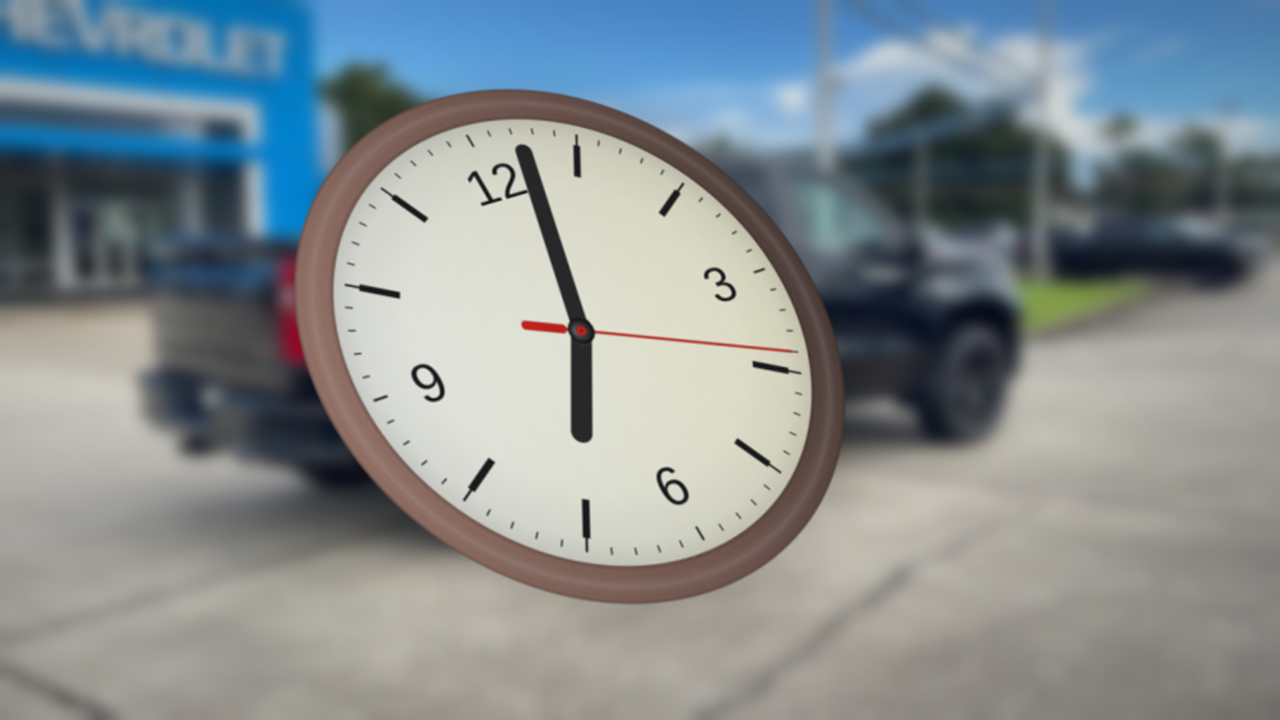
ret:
7:02:19
